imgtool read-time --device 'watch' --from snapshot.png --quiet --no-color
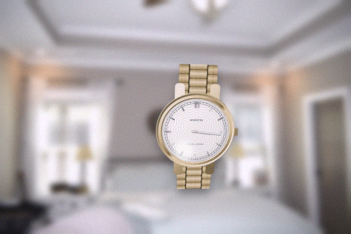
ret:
3:16
